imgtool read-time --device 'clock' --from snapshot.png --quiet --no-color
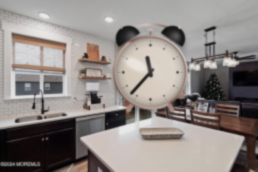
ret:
11:37
